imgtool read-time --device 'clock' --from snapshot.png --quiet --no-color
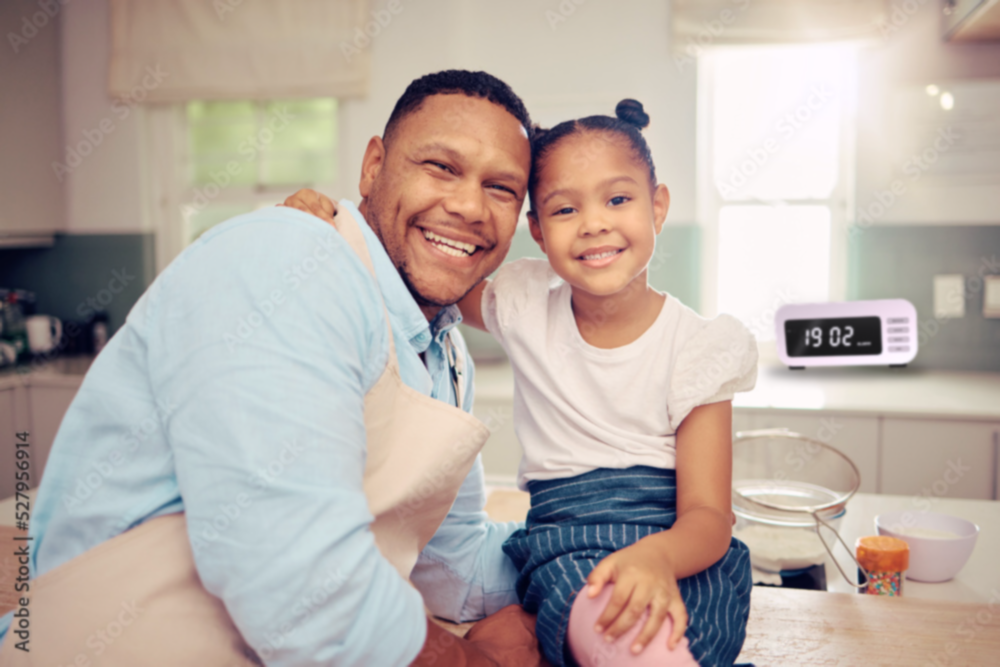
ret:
19:02
